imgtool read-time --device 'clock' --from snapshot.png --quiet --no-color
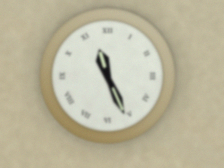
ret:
11:26
